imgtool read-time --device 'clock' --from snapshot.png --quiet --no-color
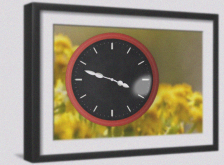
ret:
3:48
